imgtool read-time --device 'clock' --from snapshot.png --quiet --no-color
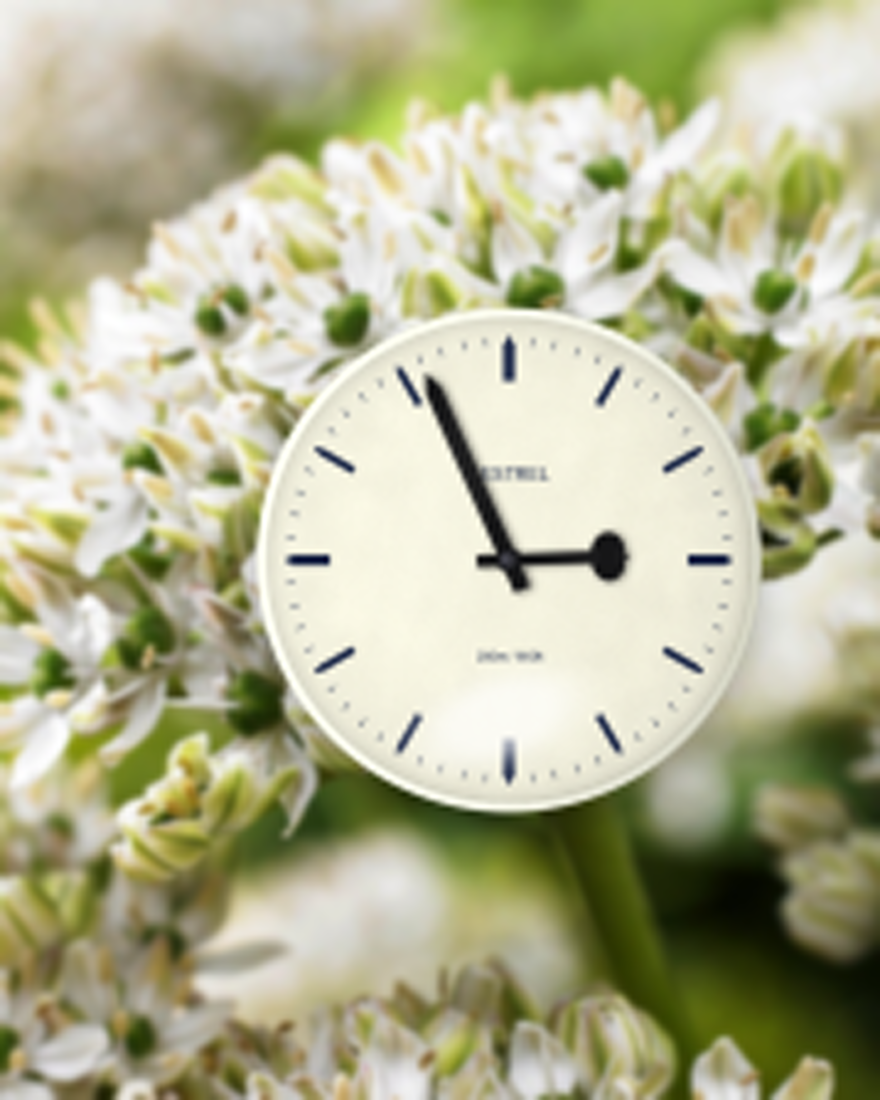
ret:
2:56
